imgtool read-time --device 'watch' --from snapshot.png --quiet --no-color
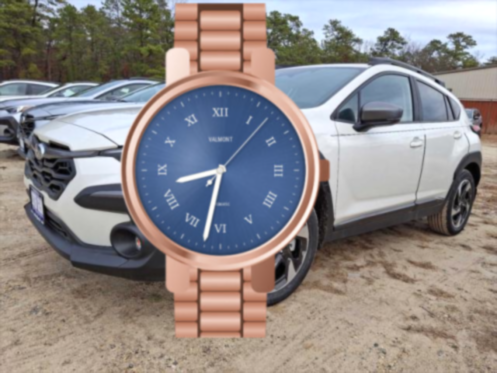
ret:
8:32:07
